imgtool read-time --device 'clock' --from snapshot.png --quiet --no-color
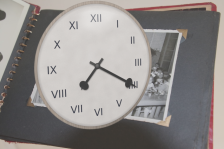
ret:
7:20
